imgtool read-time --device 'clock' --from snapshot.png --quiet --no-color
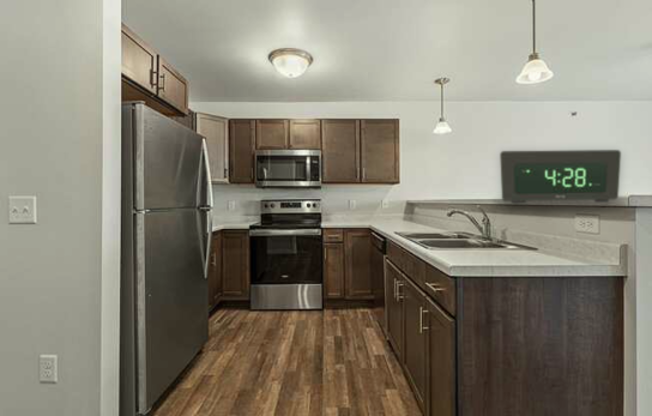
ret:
4:28
